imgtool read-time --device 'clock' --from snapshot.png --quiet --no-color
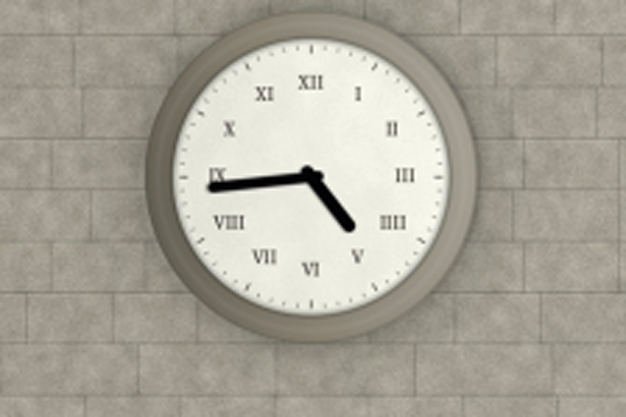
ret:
4:44
